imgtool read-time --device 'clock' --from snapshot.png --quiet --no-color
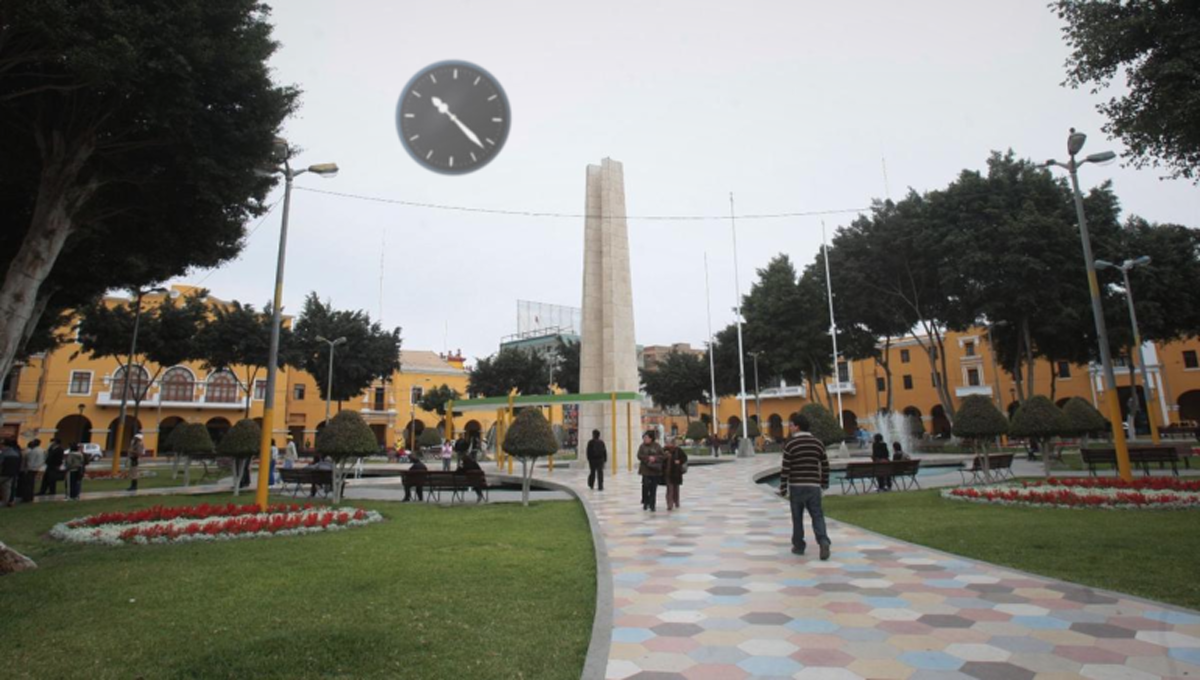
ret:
10:22
